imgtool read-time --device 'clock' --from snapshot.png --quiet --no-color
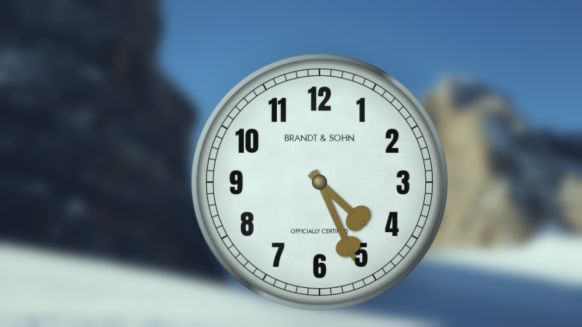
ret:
4:26
